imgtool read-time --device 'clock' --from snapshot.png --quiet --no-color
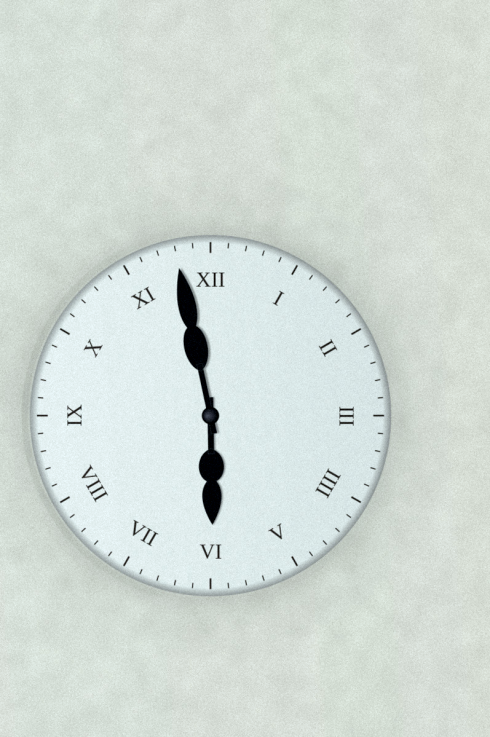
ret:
5:58
